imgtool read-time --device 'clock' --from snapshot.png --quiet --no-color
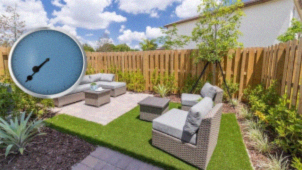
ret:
7:37
